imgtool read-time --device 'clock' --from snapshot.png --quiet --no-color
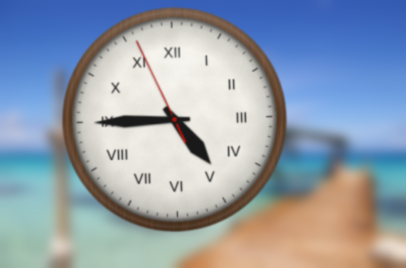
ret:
4:44:56
